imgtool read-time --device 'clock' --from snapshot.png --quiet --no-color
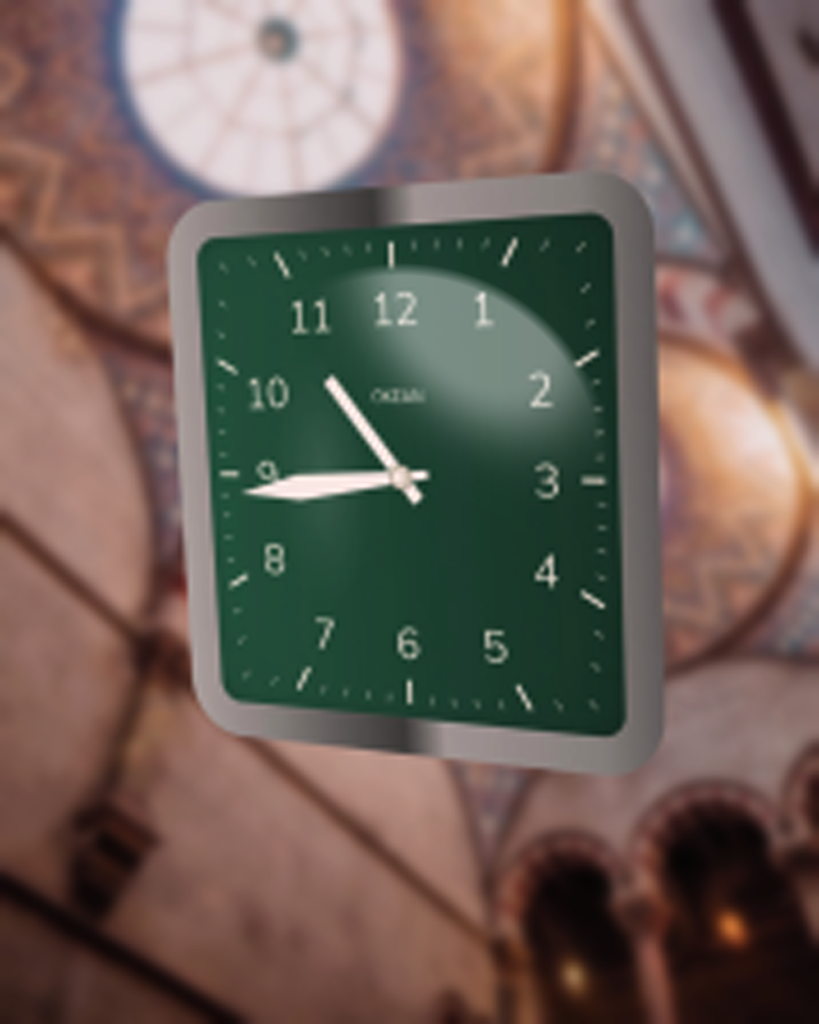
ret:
10:44
